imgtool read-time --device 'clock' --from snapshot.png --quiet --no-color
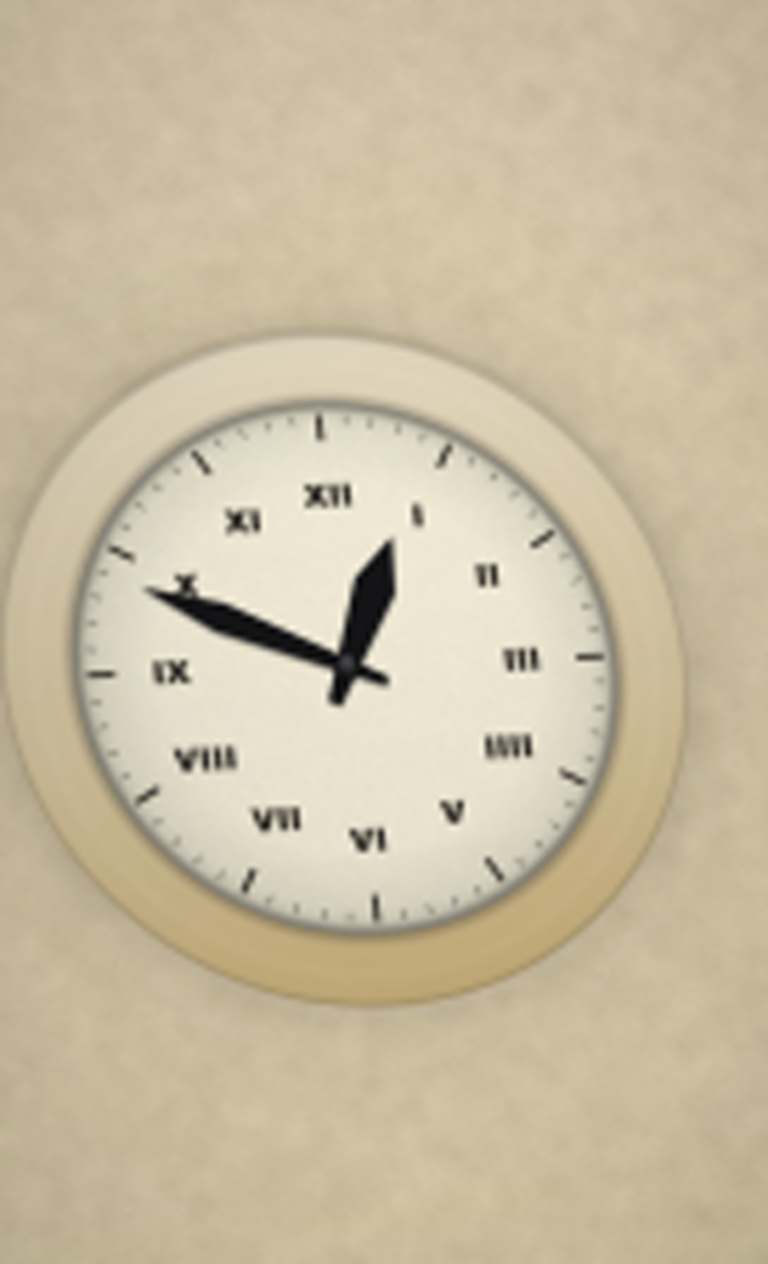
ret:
12:49
